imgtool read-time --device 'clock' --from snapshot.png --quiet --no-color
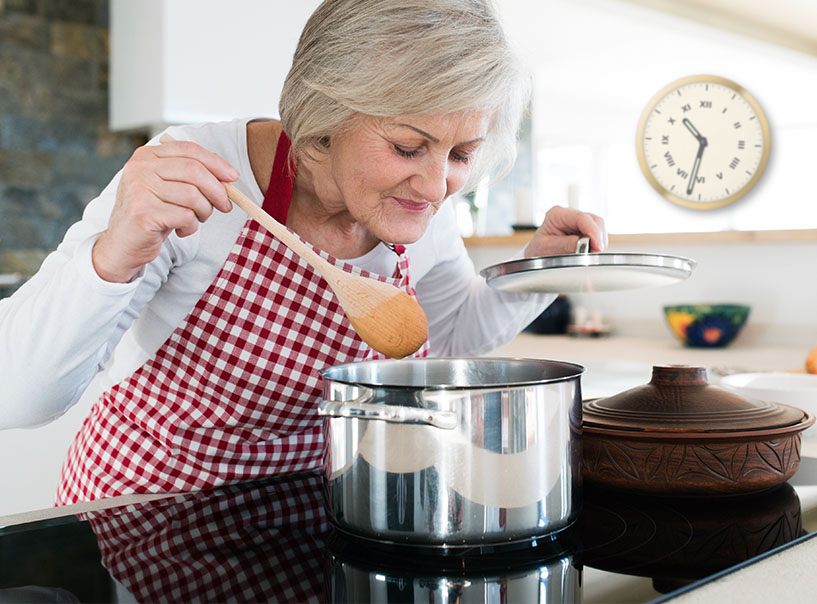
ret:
10:32
